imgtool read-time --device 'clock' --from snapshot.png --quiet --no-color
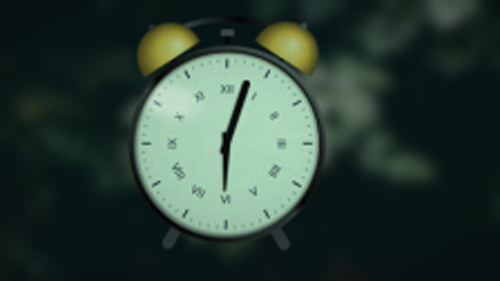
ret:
6:03
